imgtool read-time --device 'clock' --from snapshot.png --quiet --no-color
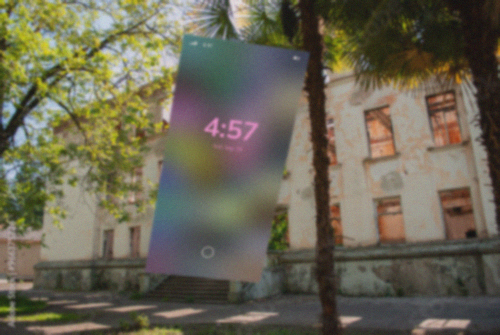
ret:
4:57
